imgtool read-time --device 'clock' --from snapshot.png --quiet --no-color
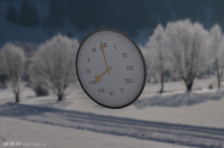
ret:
7:59
